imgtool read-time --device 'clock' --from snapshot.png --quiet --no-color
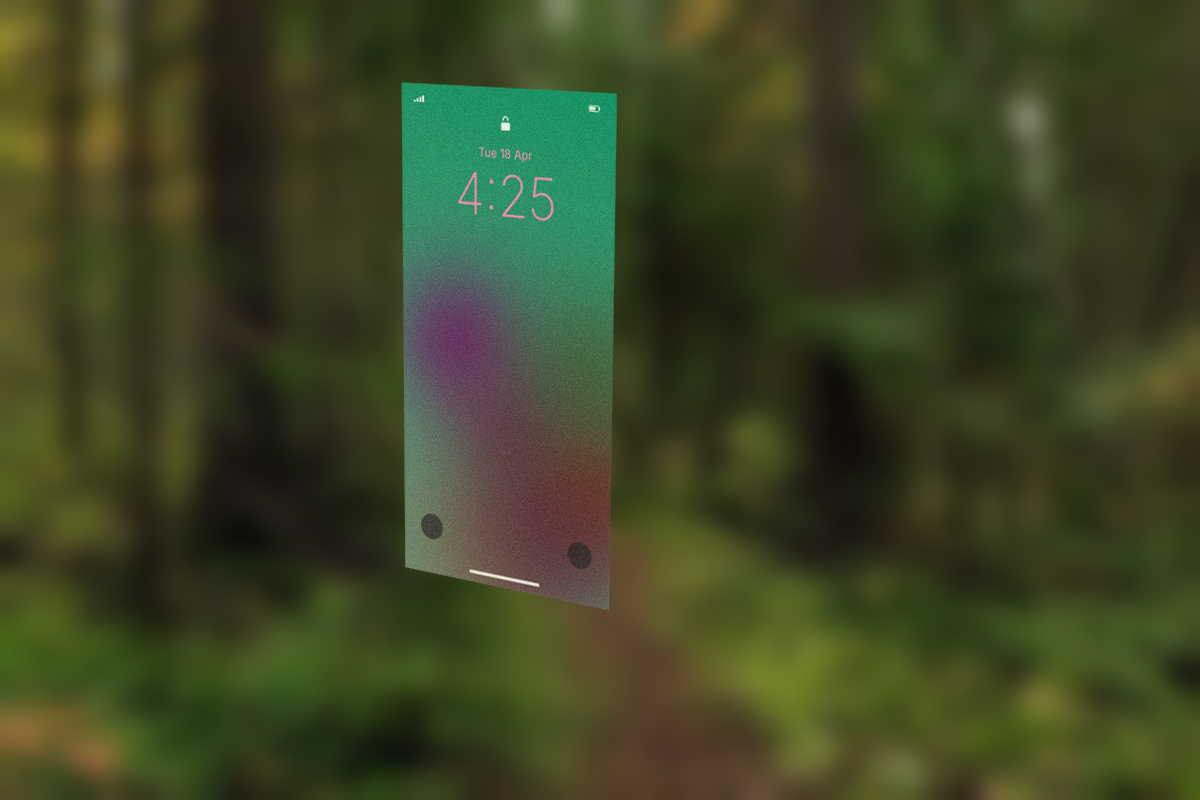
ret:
4:25
